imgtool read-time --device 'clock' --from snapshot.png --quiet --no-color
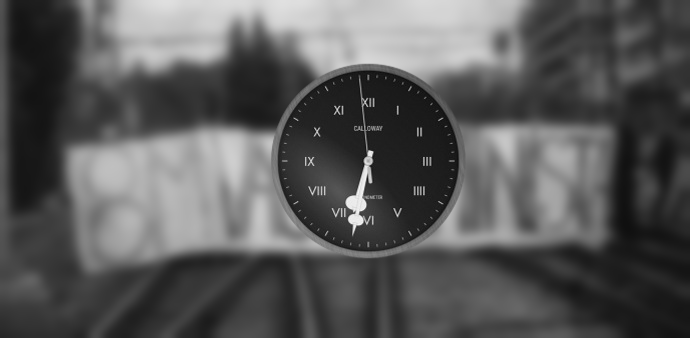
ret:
6:31:59
